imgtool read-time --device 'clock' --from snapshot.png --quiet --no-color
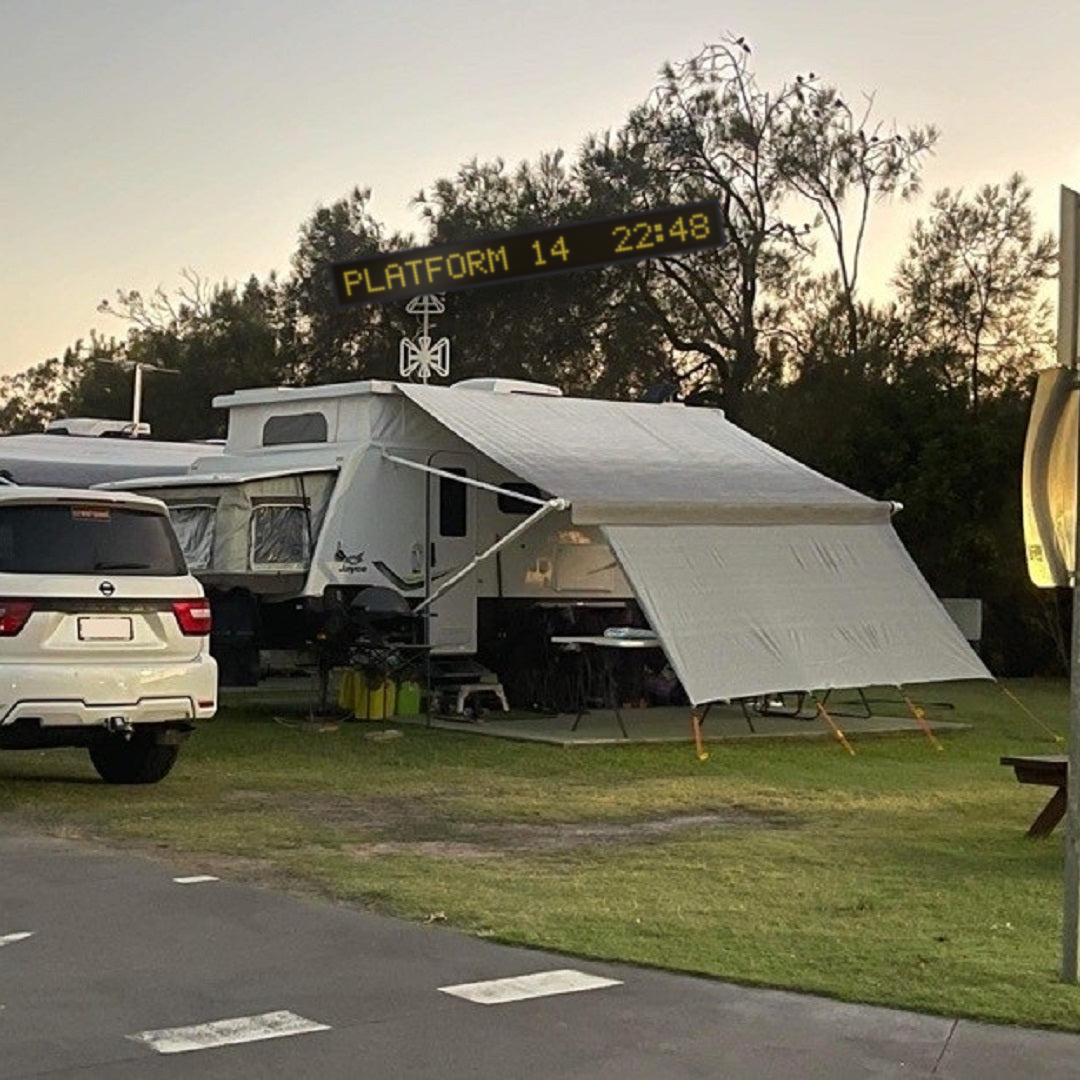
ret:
22:48
